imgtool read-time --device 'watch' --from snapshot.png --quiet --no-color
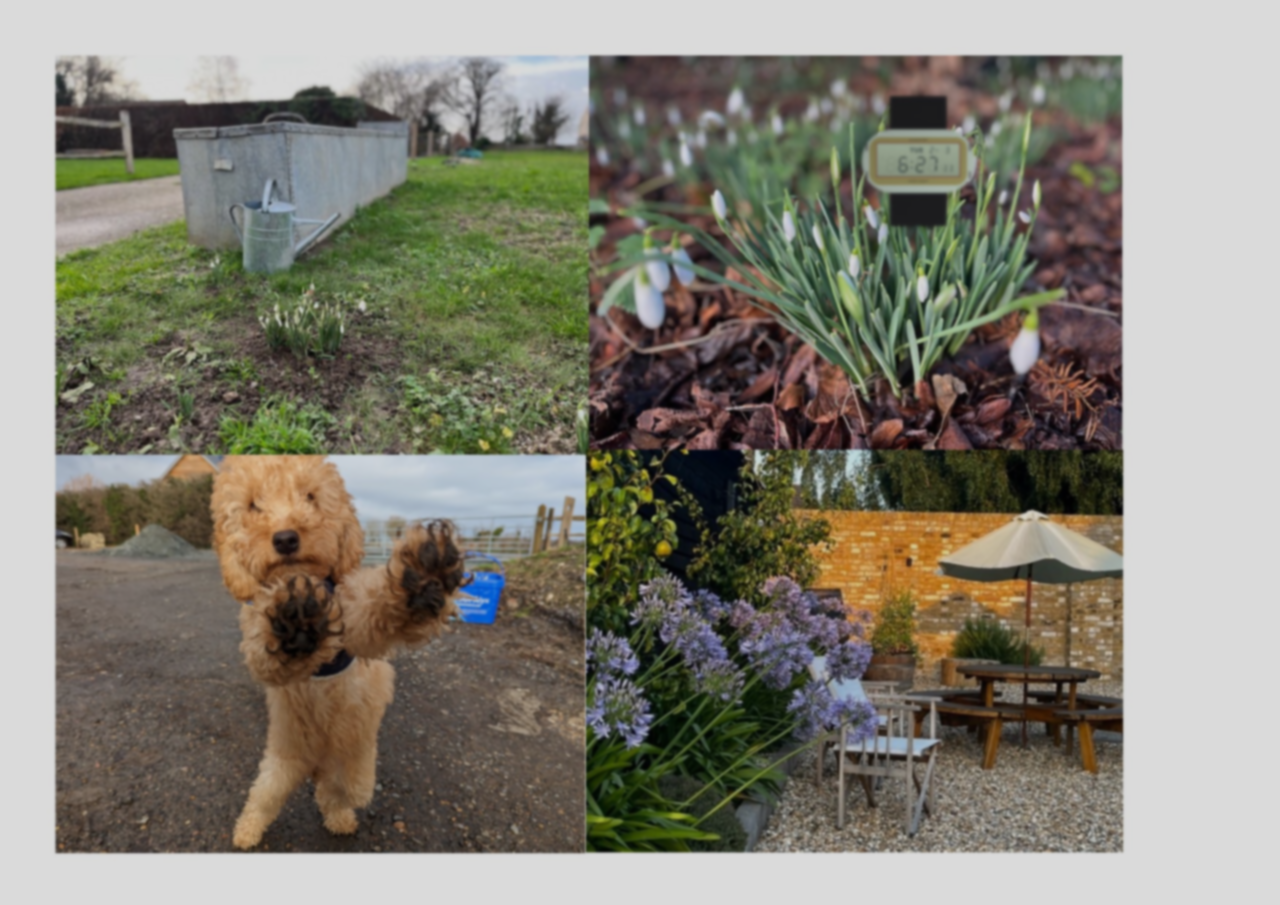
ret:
6:27
